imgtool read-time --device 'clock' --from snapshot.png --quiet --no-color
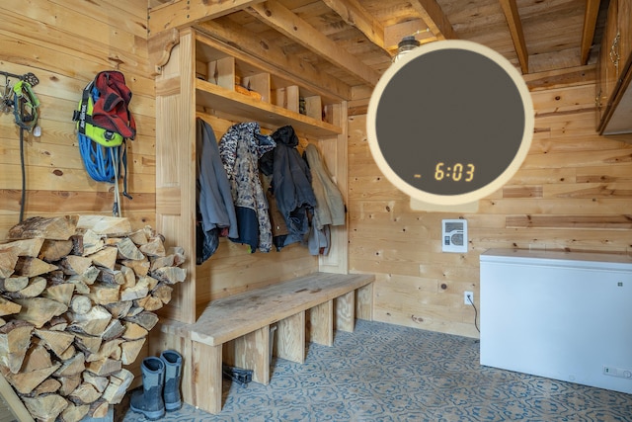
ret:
6:03
